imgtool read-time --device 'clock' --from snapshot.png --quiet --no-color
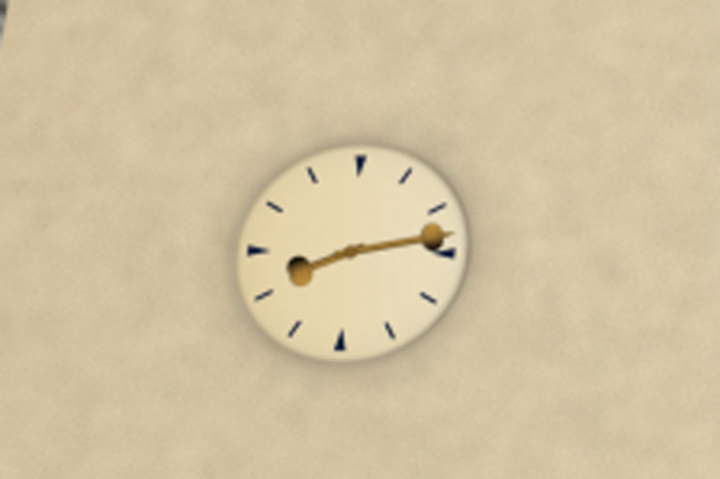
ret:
8:13
